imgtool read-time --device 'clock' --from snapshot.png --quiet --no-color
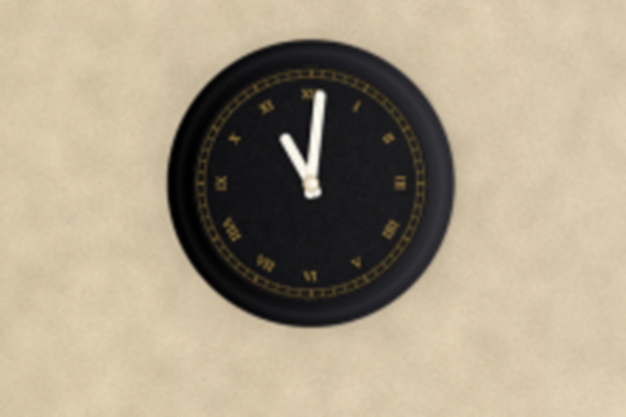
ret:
11:01
